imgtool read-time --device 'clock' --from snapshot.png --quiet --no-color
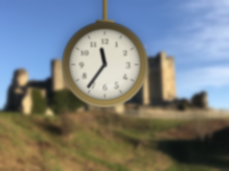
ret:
11:36
